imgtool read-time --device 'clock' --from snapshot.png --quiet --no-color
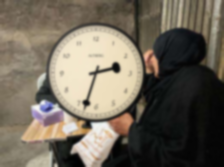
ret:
2:33
